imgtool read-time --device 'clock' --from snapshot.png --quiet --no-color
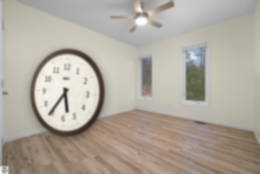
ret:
5:36
